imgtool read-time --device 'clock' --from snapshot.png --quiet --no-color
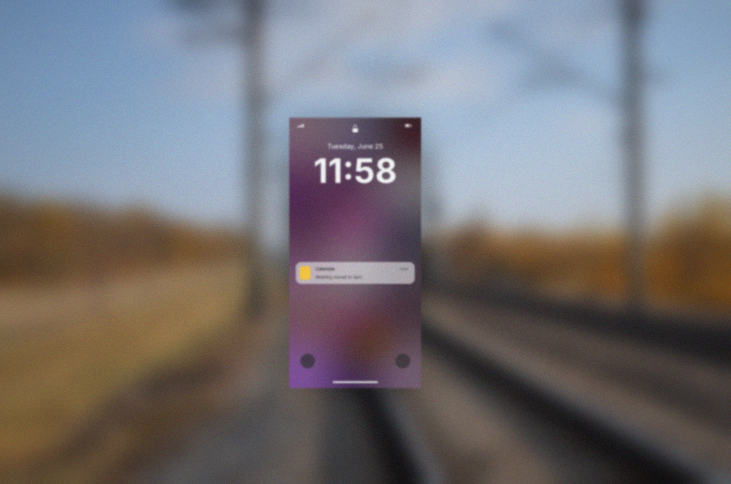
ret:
11:58
